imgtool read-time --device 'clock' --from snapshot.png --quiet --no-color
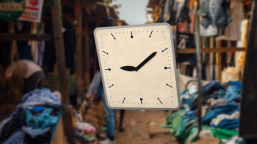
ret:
9:09
